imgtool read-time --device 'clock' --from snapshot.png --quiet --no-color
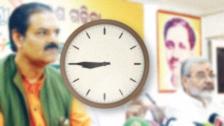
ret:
8:45
